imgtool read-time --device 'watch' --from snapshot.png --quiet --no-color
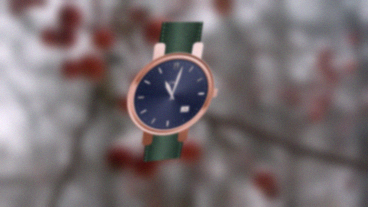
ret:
11:02
